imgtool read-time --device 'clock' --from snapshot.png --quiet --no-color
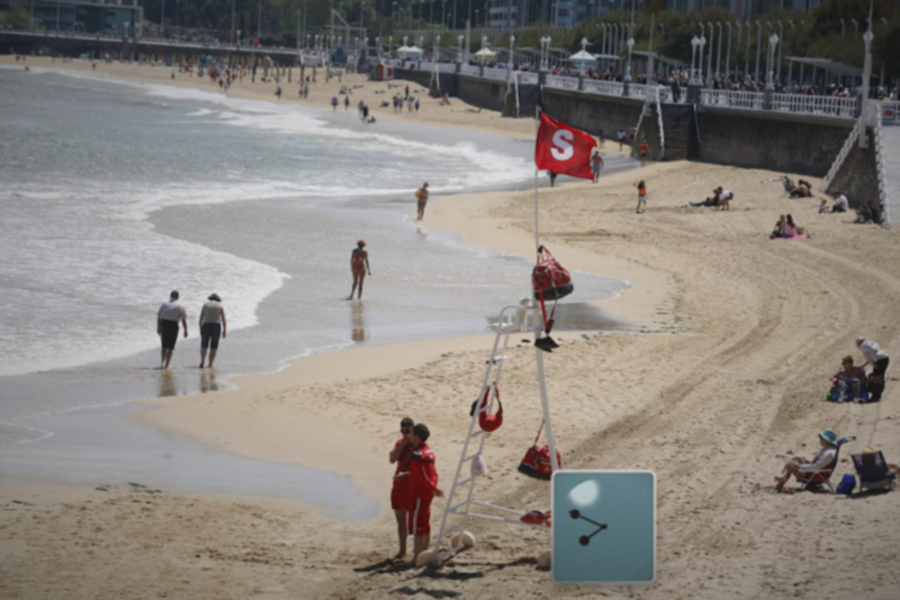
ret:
7:49
